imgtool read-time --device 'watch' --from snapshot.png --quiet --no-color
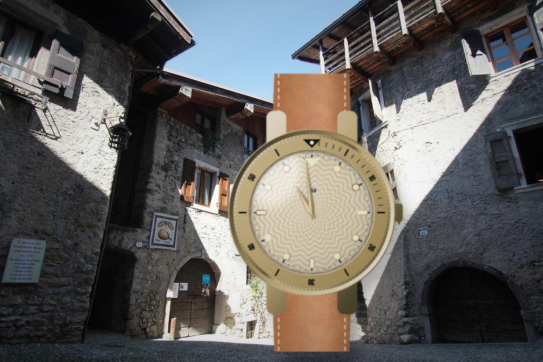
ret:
10:59
